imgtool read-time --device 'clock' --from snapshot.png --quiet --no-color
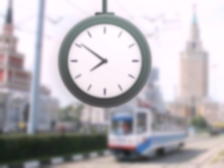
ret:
7:51
